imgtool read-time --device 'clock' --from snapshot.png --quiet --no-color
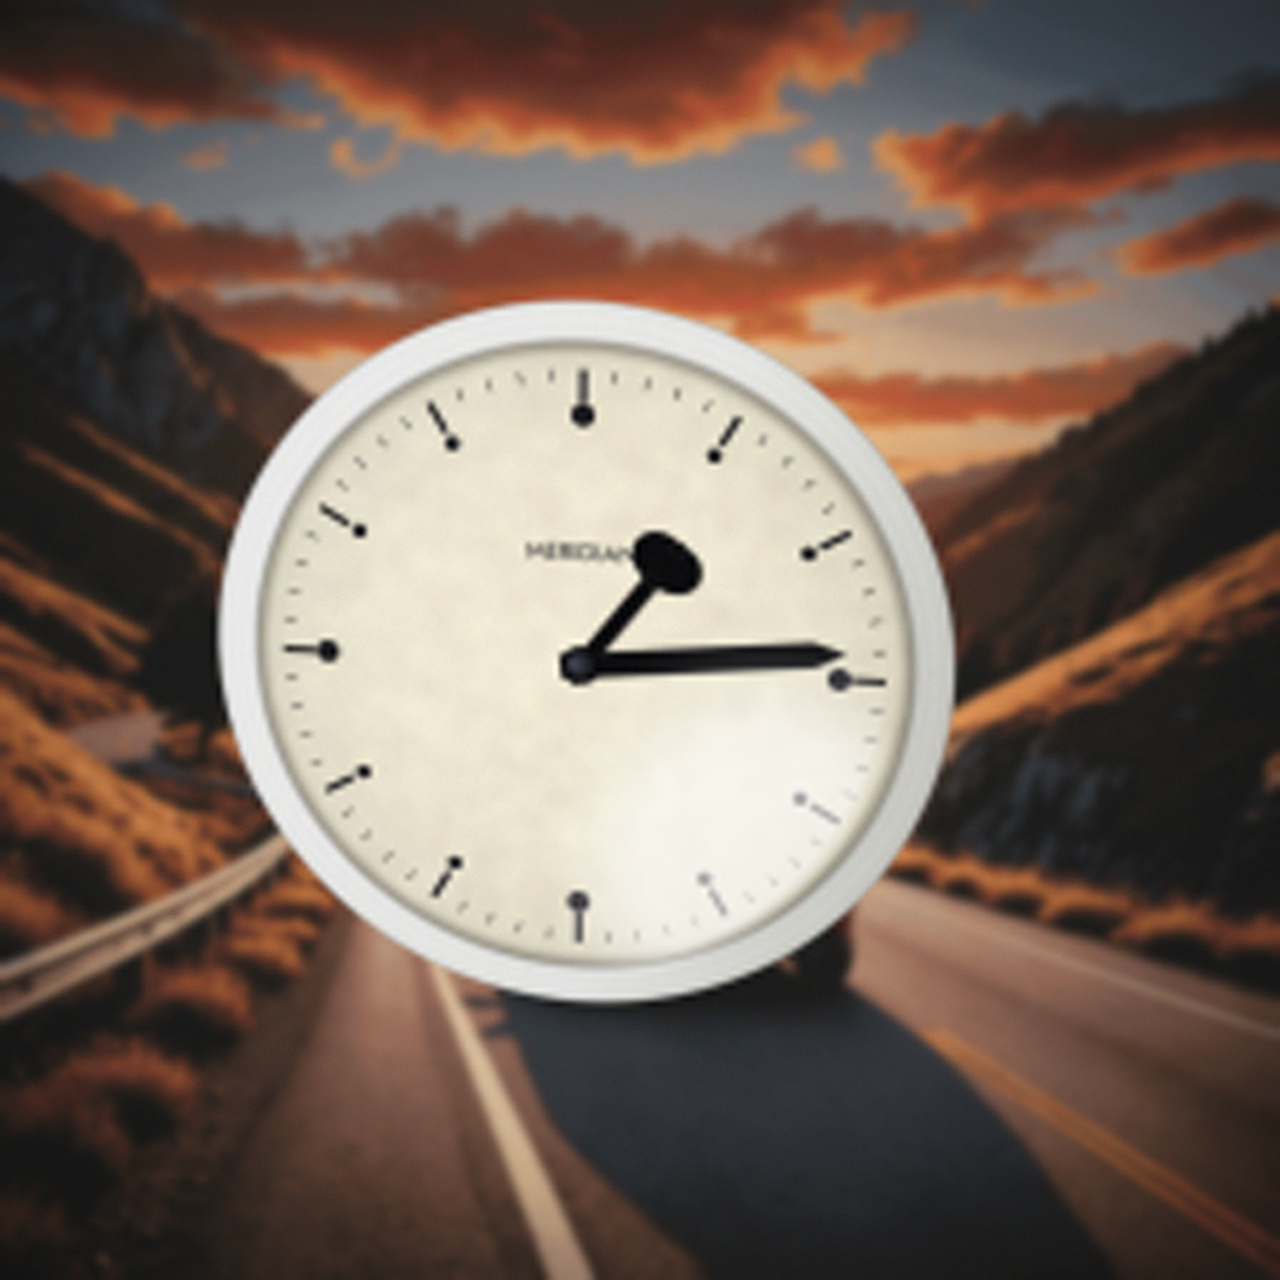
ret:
1:14
